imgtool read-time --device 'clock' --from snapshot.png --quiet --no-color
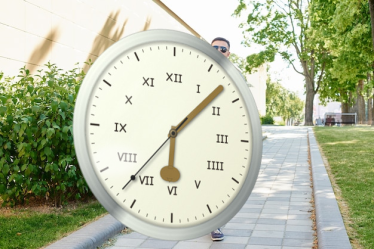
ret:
6:07:37
